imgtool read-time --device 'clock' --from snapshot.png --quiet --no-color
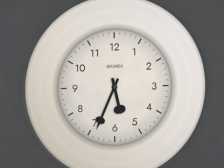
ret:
5:34
